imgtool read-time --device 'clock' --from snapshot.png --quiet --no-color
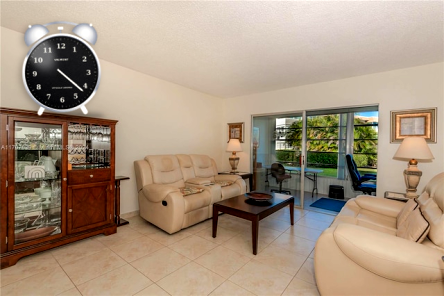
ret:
4:22
